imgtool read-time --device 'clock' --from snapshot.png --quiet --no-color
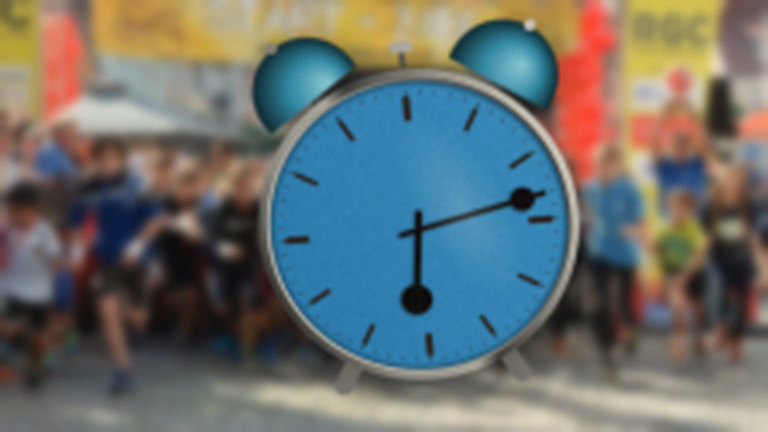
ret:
6:13
